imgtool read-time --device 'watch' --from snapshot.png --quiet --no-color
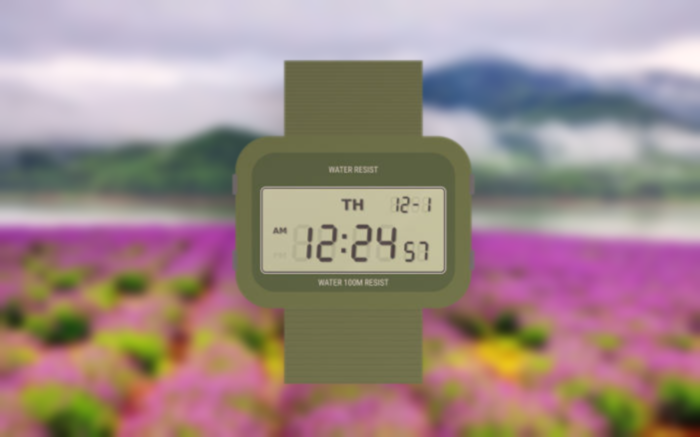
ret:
12:24:57
